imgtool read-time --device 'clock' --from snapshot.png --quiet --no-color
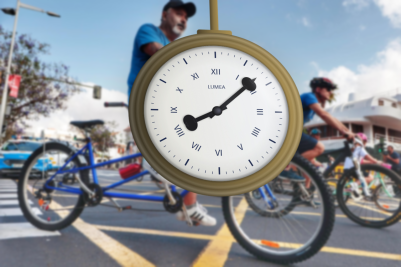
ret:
8:08
